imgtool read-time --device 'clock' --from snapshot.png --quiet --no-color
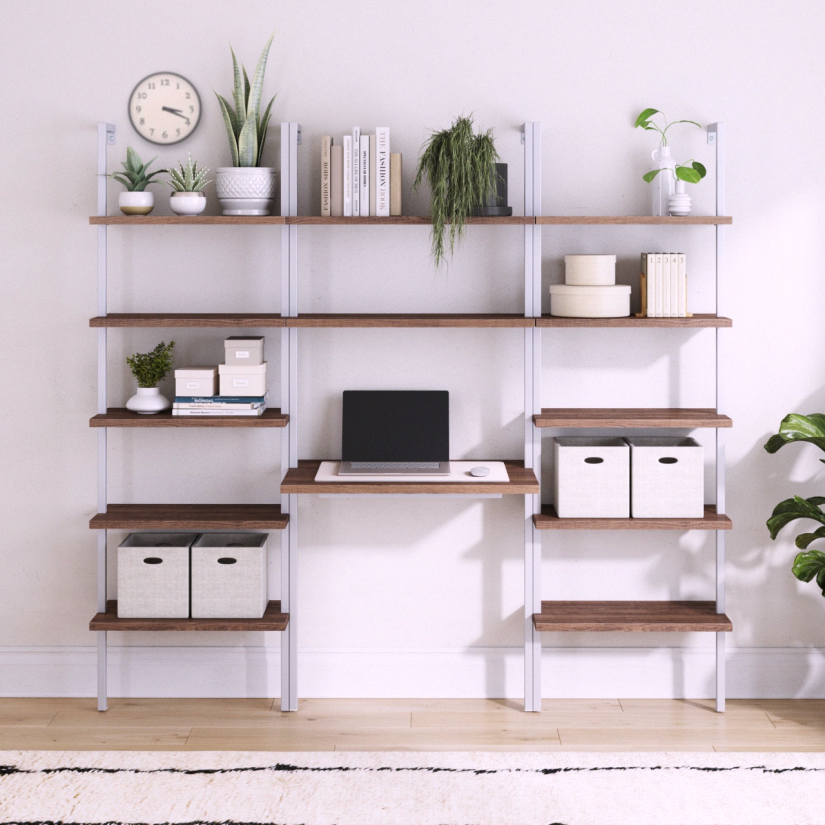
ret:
3:19
